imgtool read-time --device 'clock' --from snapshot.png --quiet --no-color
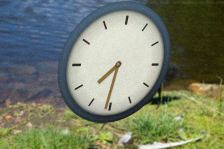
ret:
7:31
